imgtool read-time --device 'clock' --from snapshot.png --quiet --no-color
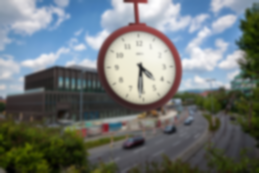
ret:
4:31
